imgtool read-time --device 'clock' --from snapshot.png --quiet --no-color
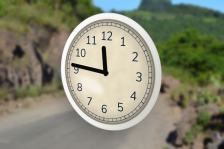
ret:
11:46
